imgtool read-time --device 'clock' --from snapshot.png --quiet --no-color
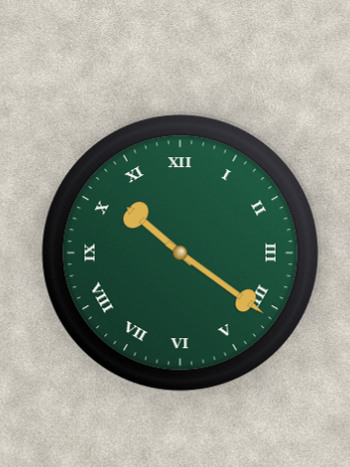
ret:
10:21
